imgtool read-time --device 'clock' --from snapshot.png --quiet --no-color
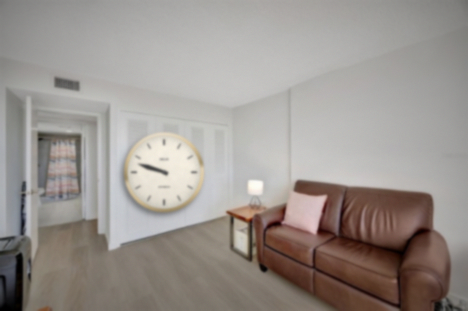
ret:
9:48
